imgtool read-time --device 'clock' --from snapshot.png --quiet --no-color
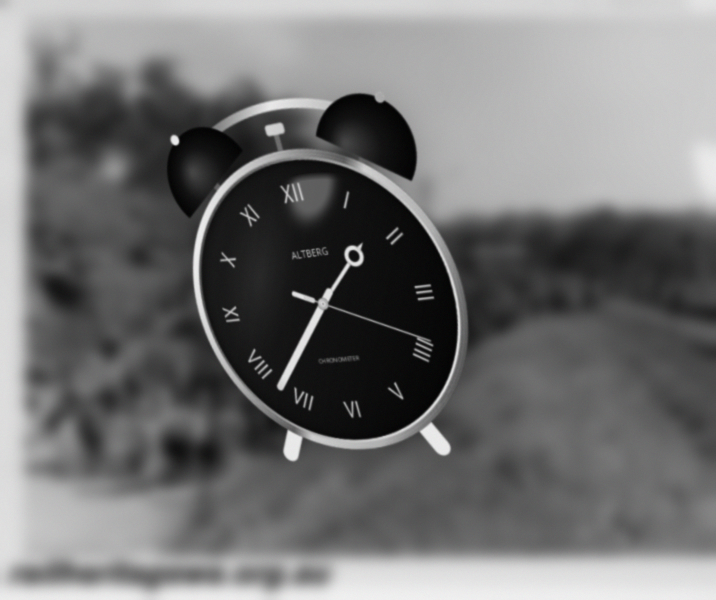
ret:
1:37:19
